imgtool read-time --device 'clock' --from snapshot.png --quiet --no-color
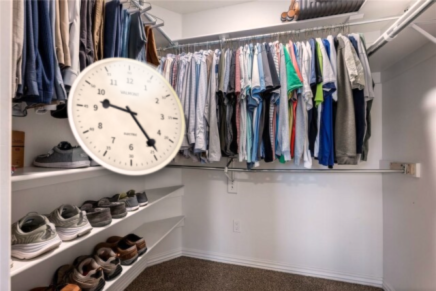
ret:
9:24
